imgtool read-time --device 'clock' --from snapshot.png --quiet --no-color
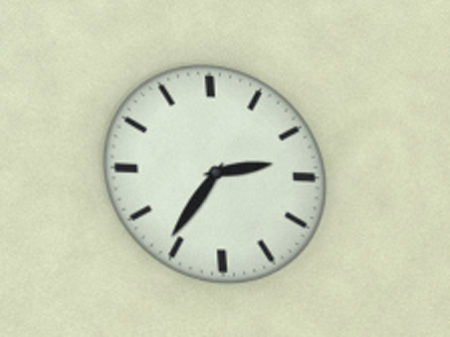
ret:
2:36
